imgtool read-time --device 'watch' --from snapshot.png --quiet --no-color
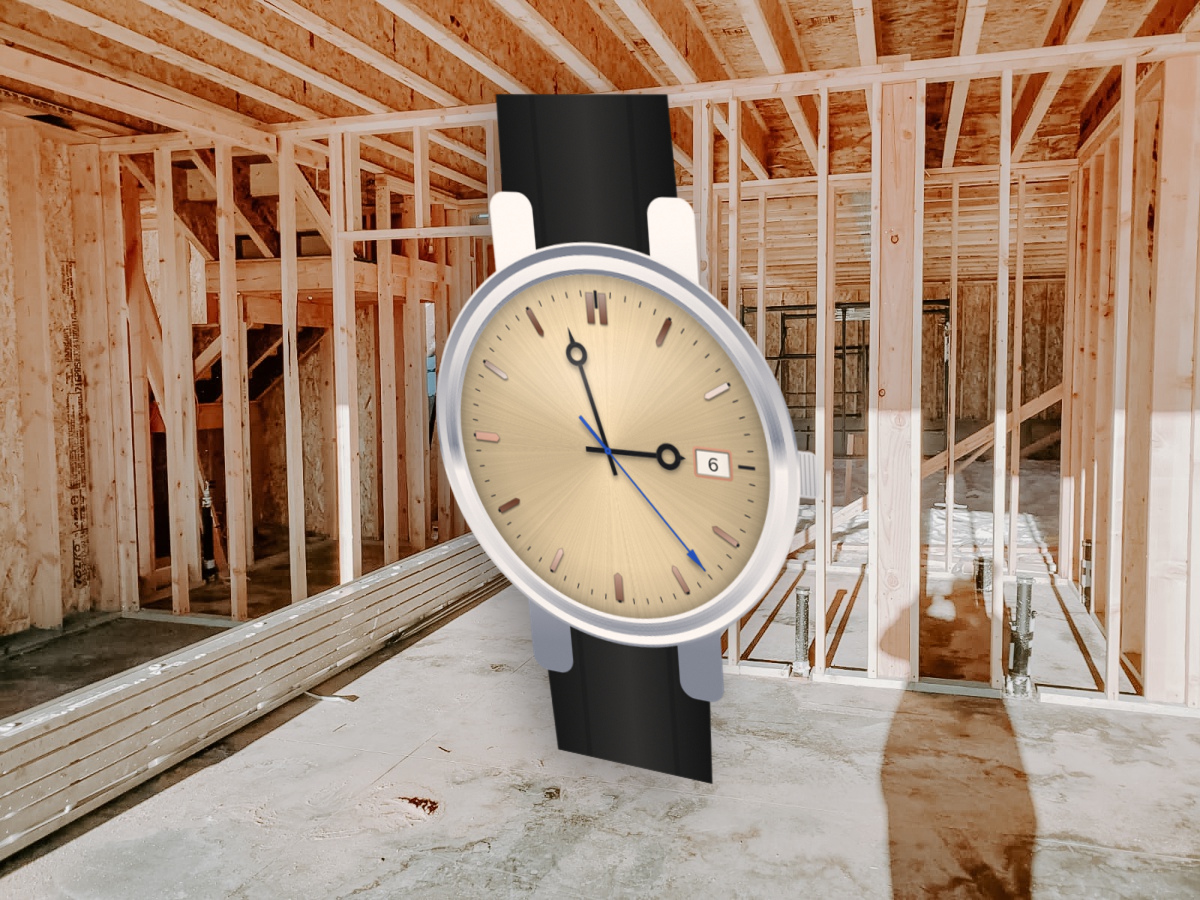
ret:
2:57:23
